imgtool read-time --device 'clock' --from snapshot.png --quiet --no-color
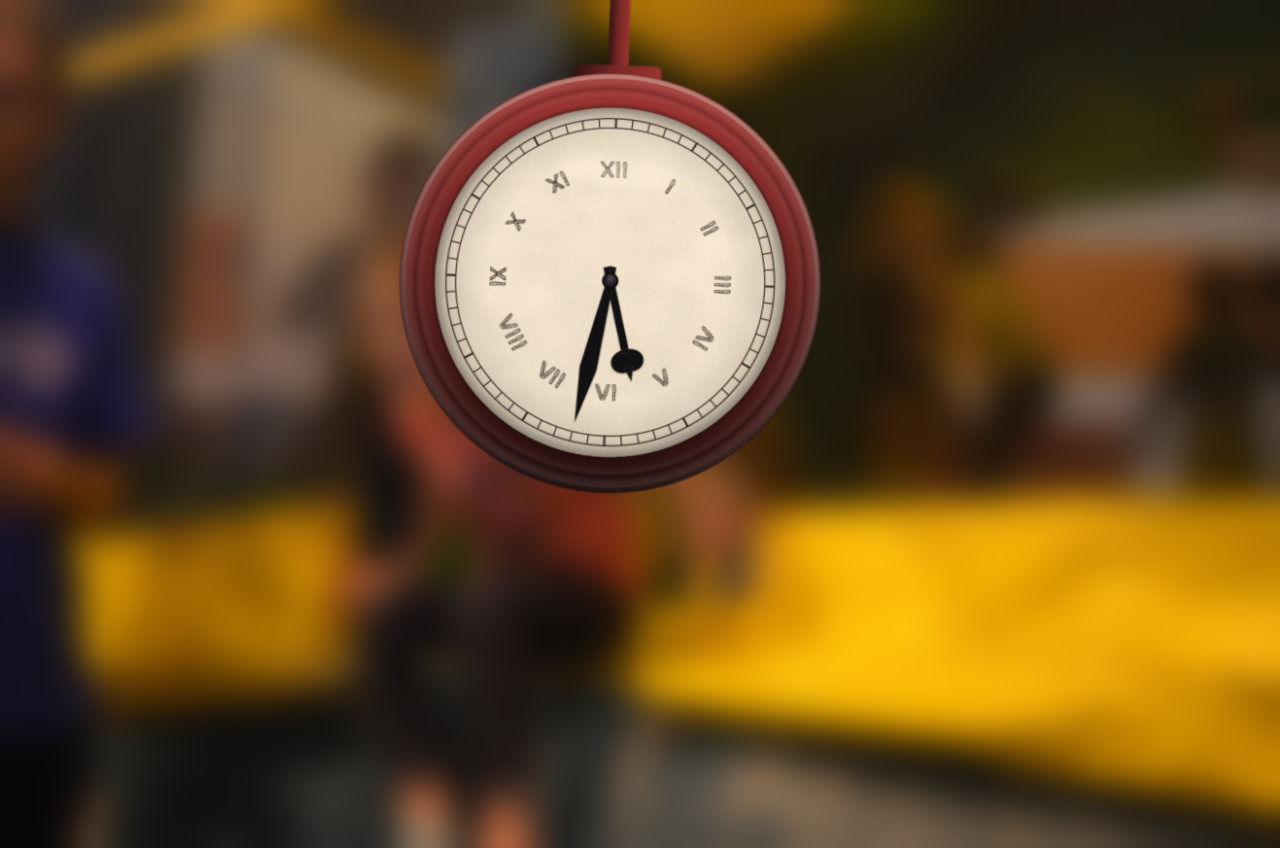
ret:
5:32
